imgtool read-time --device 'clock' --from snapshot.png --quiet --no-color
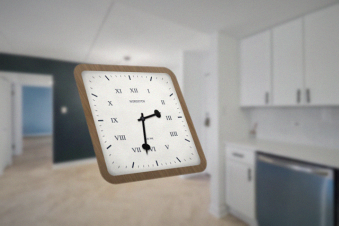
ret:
2:32
